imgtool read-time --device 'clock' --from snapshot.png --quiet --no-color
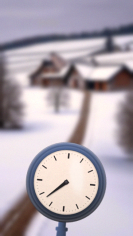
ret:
7:38
